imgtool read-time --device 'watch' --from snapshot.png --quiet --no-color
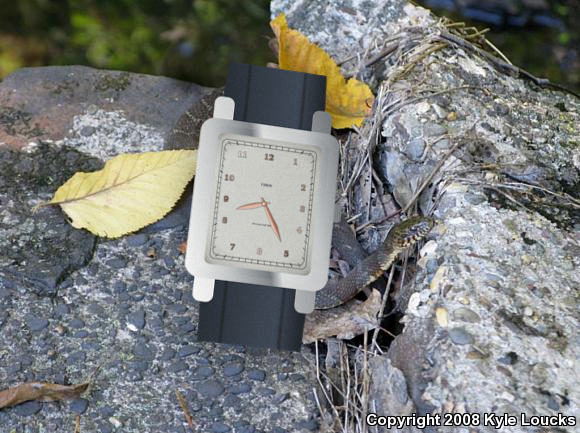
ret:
8:25
